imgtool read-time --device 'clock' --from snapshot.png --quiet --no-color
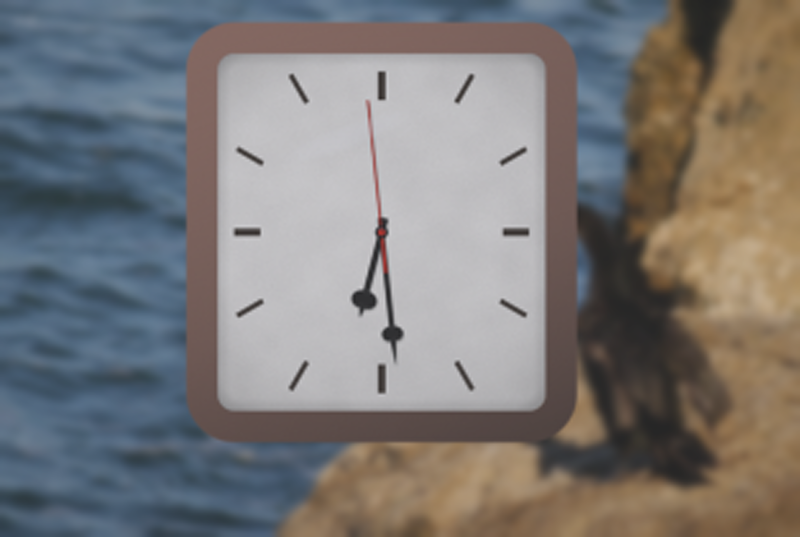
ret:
6:28:59
